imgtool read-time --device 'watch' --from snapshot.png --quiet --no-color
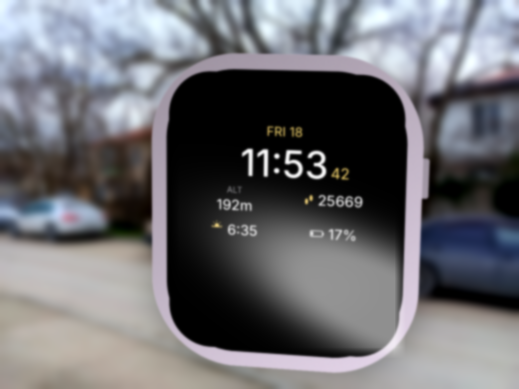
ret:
11:53:42
